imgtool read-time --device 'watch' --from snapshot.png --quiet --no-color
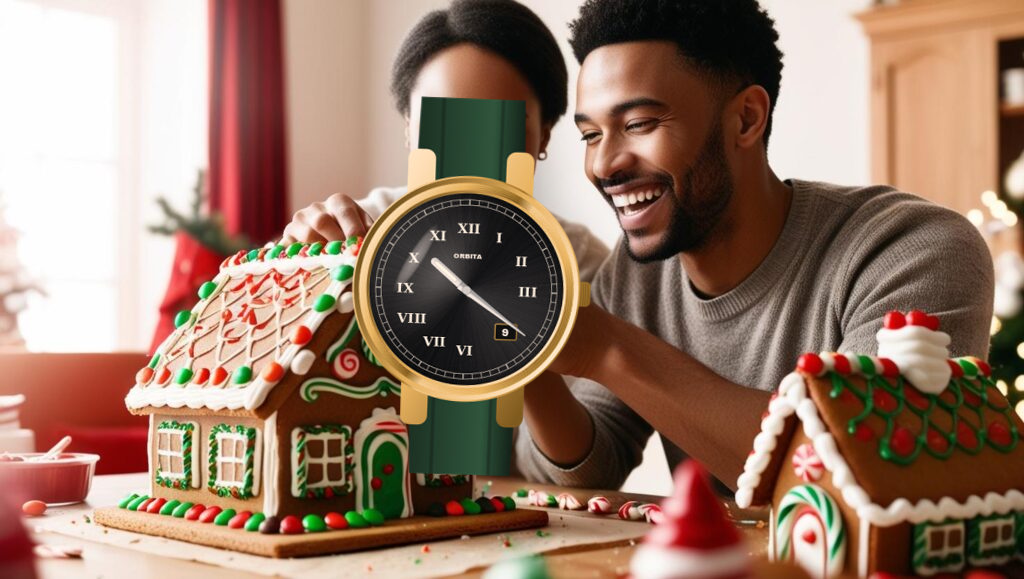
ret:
10:21
